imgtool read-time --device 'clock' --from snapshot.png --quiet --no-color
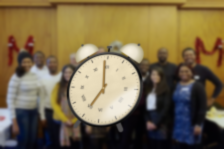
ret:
6:59
